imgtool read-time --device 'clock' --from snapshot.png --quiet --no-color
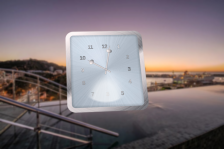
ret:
10:02
